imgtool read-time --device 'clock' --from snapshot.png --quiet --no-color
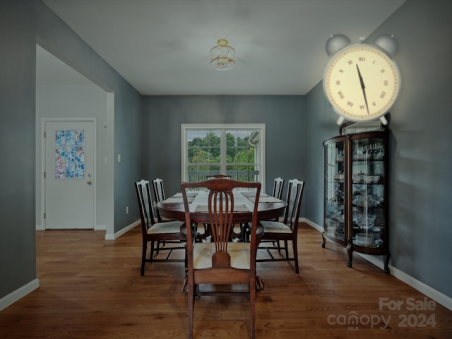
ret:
11:28
